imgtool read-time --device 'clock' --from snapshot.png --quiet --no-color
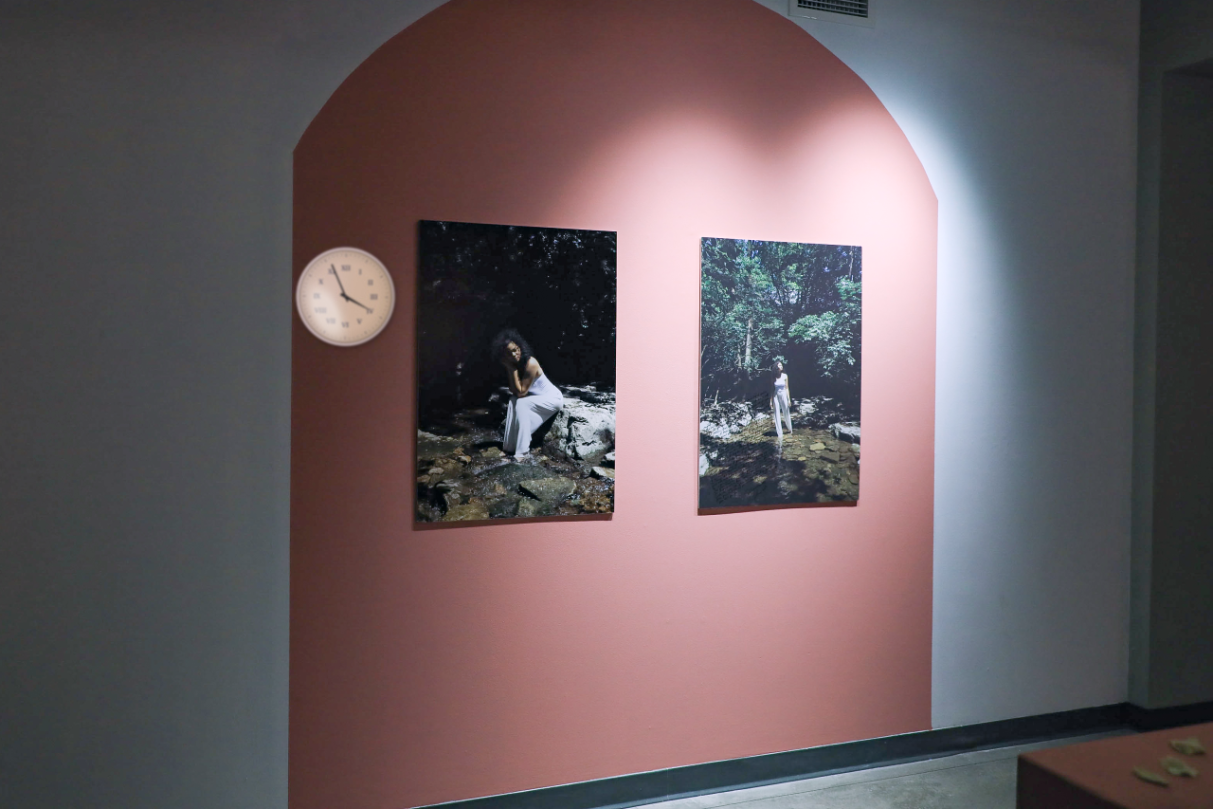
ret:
3:56
